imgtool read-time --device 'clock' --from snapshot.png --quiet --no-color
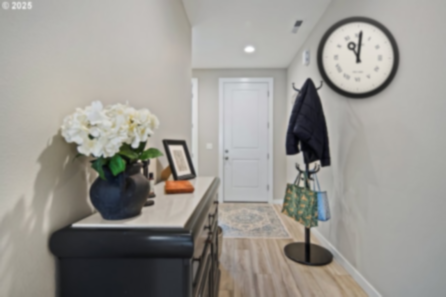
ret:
11:01
